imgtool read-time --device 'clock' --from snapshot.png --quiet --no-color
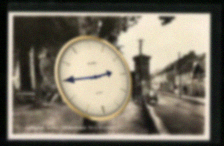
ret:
2:45
